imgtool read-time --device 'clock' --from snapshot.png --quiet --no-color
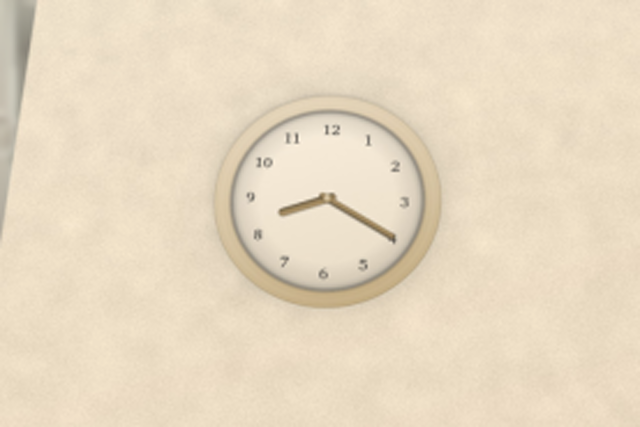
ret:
8:20
